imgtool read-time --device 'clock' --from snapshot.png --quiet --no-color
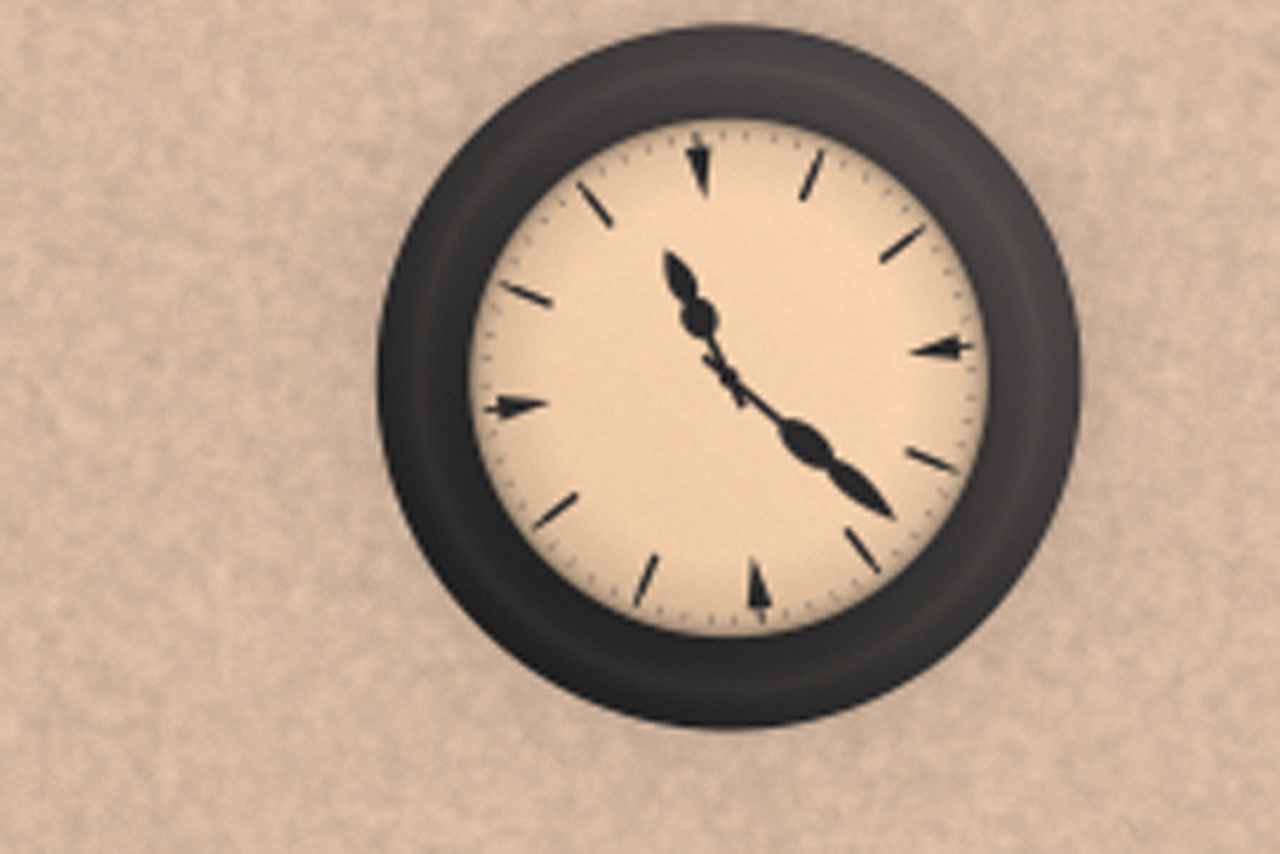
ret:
11:23
